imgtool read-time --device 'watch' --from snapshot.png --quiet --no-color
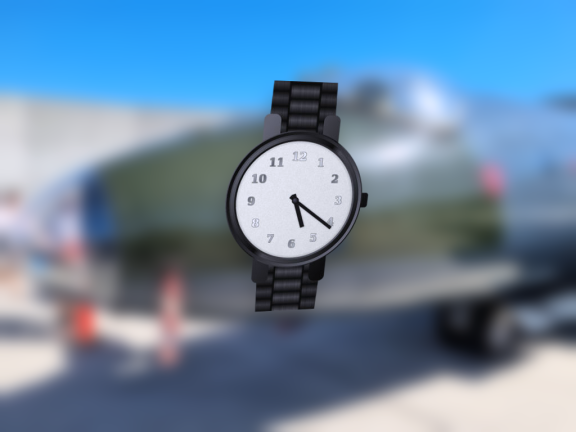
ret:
5:21
